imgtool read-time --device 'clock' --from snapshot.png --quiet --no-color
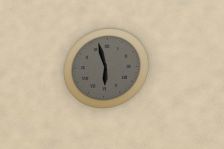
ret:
5:57
